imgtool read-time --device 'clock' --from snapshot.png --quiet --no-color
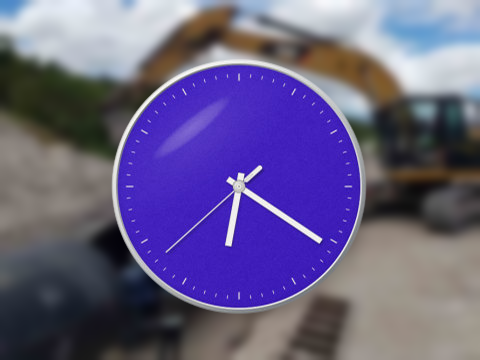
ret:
6:20:38
